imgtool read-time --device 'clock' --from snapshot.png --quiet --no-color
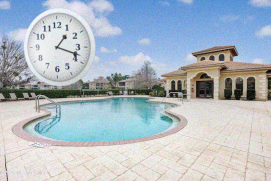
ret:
1:18
